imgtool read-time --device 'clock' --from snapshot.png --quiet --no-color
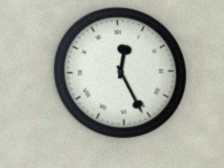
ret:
12:26
